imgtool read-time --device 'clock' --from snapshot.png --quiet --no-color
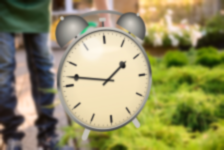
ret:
1:47
